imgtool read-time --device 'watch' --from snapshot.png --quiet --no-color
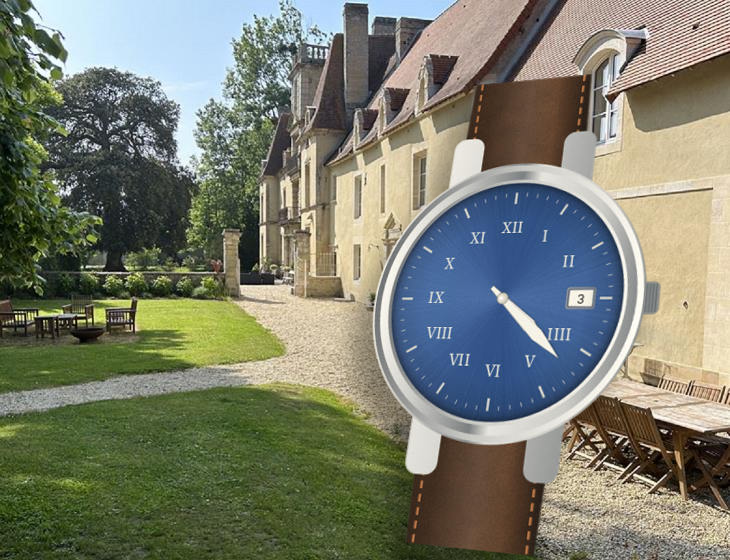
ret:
4:22
